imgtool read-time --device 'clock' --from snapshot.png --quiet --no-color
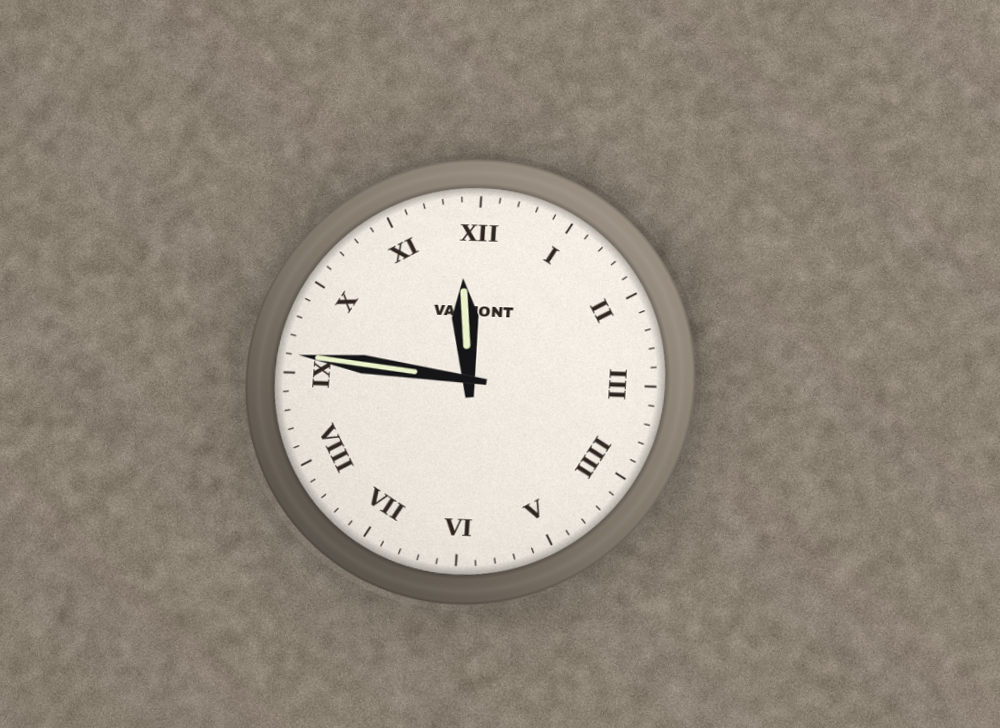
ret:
11:46
